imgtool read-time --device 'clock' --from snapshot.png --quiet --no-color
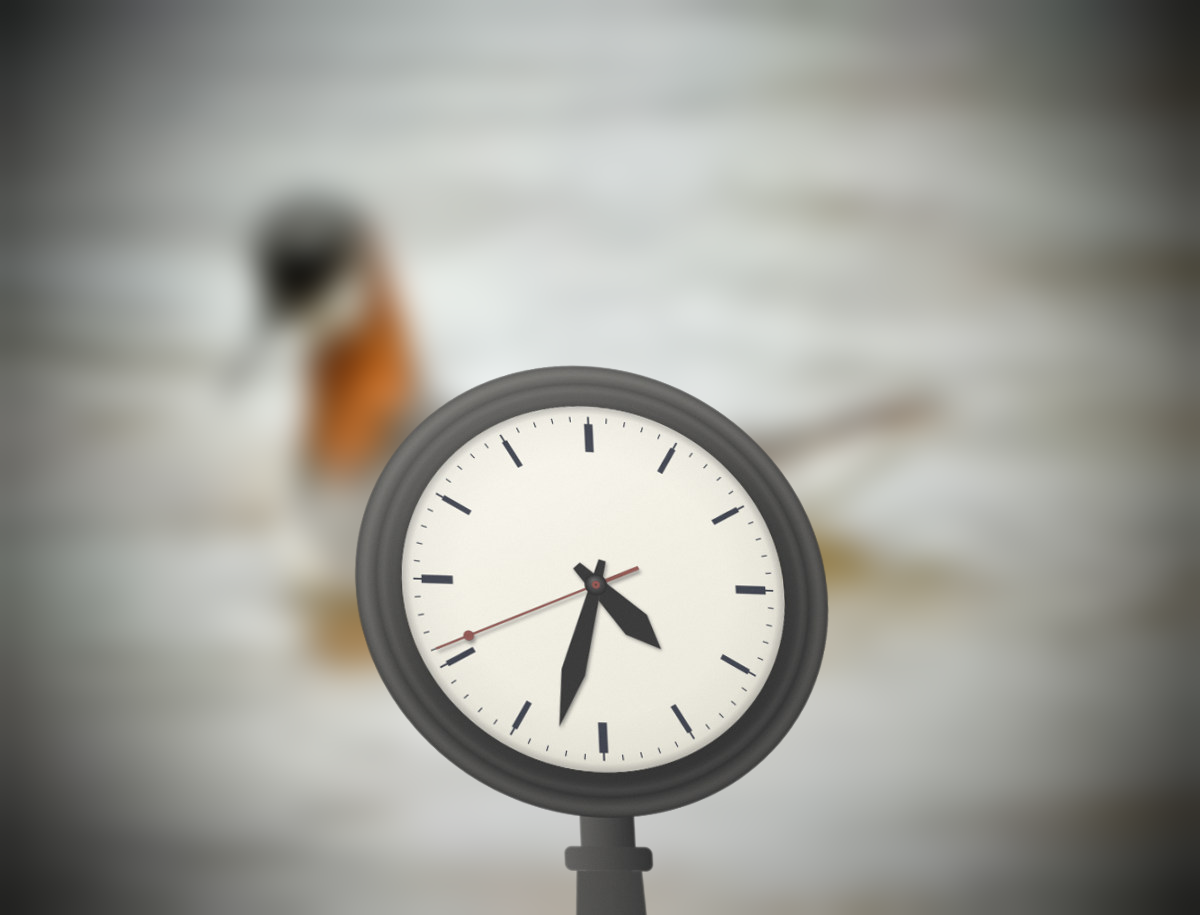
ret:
4:32:41
